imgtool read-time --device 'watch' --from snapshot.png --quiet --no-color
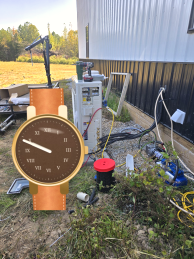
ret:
9:49
